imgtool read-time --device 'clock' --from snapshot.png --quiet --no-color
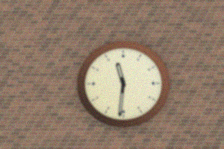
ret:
11:31
